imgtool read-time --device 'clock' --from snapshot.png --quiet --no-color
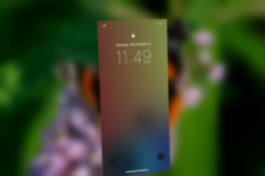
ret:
11:49
